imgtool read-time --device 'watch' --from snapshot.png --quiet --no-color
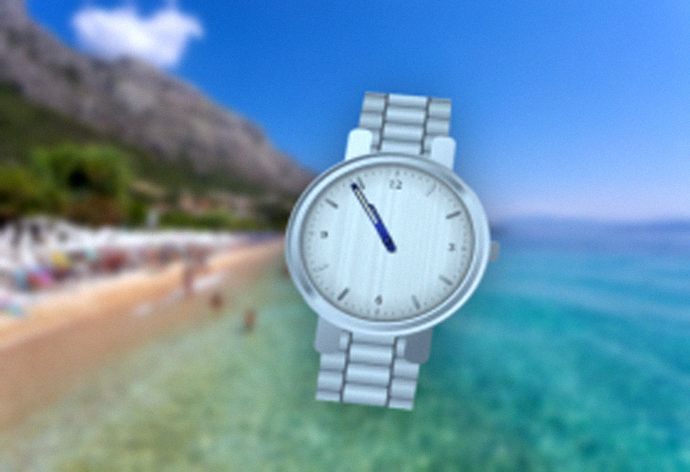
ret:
10:54
